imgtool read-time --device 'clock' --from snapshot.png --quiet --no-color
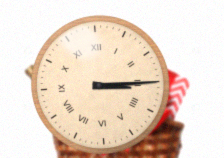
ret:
3:15
